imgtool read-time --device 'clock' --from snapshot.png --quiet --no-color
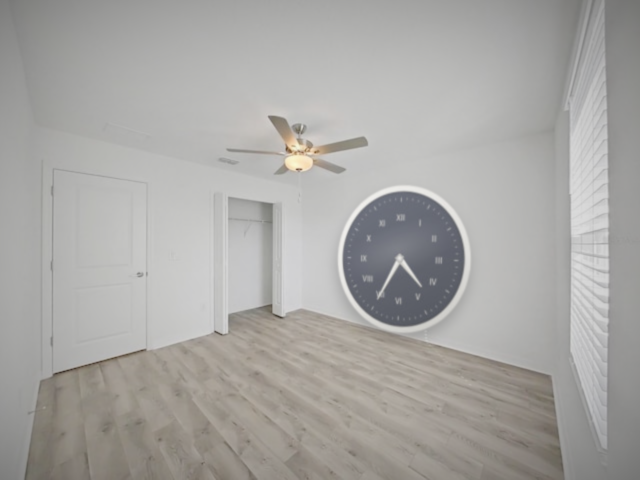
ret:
4:35
